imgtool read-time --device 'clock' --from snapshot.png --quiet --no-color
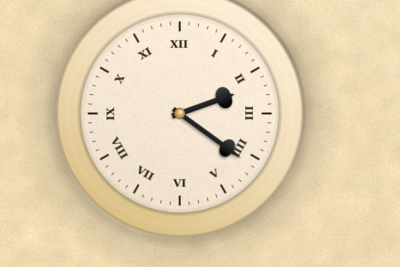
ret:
2:21
